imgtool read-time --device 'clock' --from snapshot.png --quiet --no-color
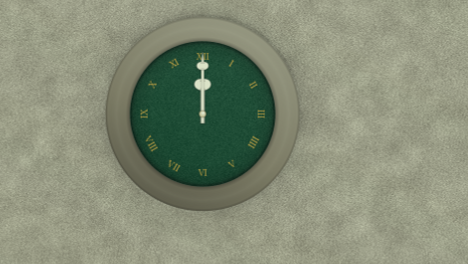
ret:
12:00
